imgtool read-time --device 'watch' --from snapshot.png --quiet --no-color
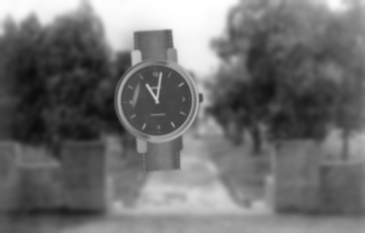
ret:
11:02
